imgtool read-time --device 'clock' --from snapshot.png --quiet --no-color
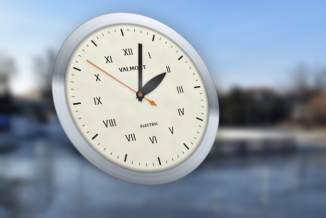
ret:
2:02:52
